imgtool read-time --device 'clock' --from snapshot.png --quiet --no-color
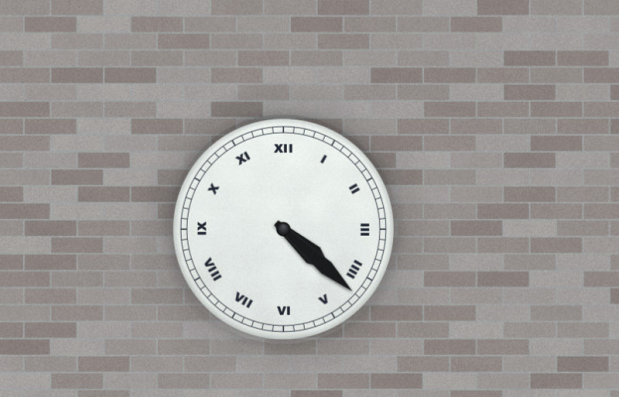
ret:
4:22
